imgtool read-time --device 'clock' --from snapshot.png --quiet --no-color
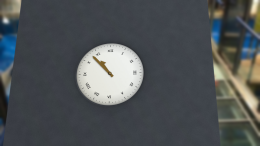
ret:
10:53
